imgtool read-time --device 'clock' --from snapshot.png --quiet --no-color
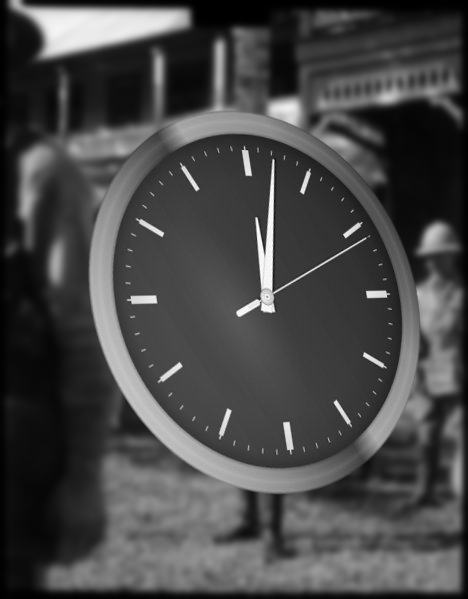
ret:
12:02:11
